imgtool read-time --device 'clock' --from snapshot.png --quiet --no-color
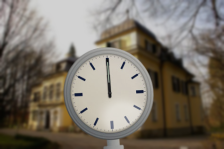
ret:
12:00
